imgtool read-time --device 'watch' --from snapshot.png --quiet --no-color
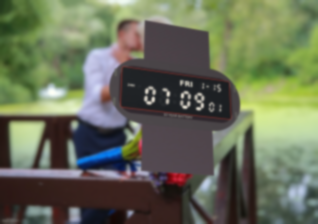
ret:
7:09
